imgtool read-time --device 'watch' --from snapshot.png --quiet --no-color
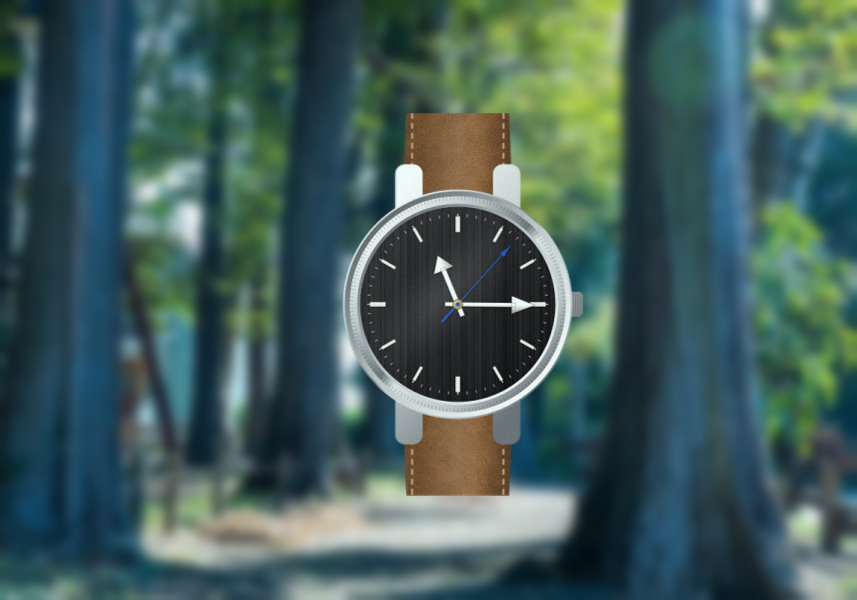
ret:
11:15:07
